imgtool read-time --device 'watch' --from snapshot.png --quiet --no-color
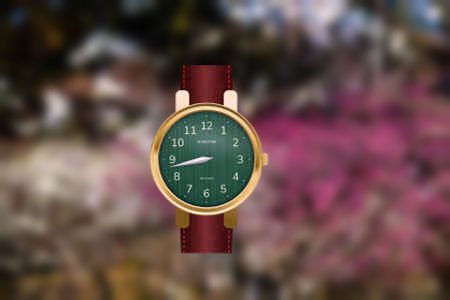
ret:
8:43
